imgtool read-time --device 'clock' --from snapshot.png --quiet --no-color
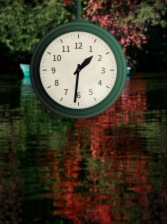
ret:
1:31
